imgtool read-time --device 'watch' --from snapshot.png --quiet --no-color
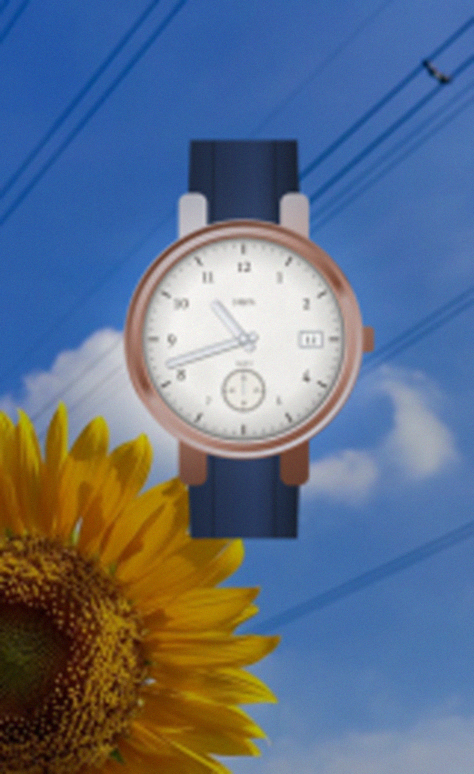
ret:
10:42
